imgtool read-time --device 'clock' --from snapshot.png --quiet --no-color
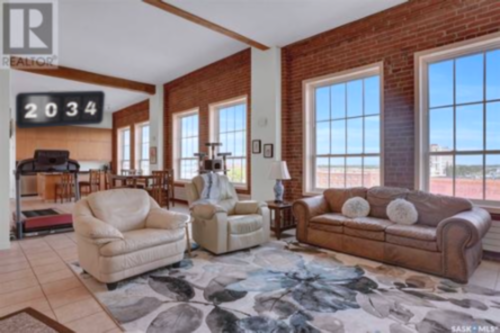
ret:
20:34
